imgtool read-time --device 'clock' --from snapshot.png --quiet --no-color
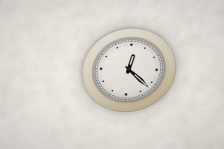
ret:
12:22
